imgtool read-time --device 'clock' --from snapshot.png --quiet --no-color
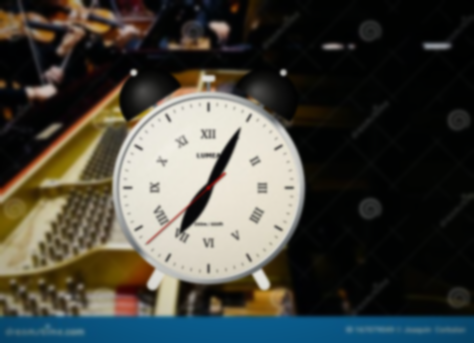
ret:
7:04:38
